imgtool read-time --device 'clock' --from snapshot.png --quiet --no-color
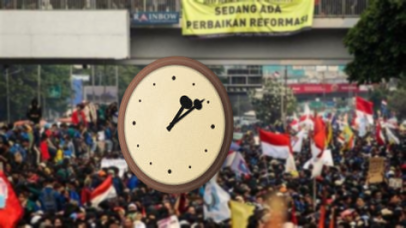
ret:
1:09
